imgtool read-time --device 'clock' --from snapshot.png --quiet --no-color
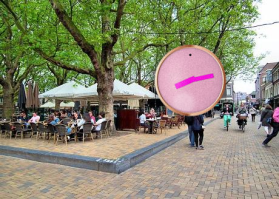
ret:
8:13
